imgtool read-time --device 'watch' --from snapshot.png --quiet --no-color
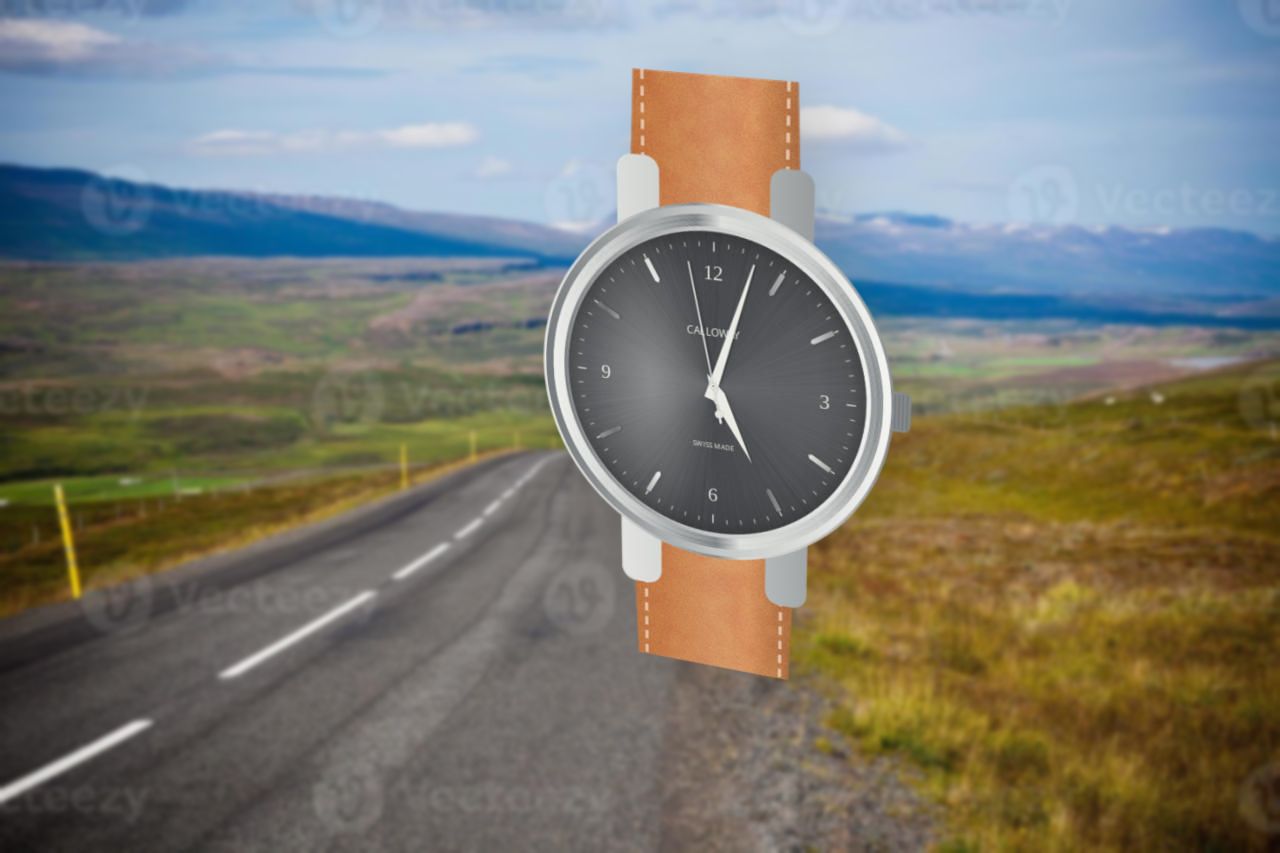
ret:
5:02:58
